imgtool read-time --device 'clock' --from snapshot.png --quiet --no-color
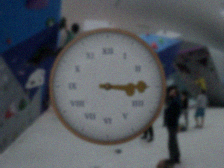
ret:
3:15
